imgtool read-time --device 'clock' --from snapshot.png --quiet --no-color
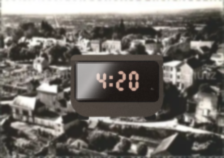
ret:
4:20
